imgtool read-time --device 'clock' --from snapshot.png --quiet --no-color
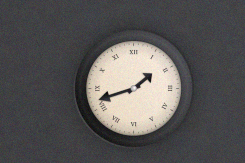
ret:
1:42
